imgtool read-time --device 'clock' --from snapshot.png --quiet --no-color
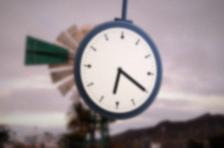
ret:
6:20
